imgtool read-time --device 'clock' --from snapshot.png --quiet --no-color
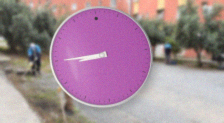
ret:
8:45
